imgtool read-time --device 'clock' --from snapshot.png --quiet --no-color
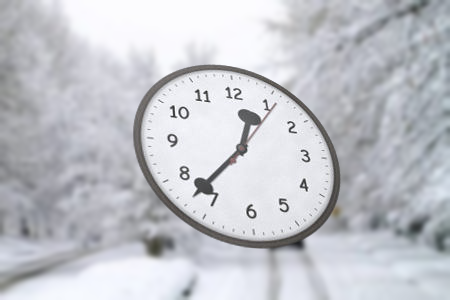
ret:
12:37:06
